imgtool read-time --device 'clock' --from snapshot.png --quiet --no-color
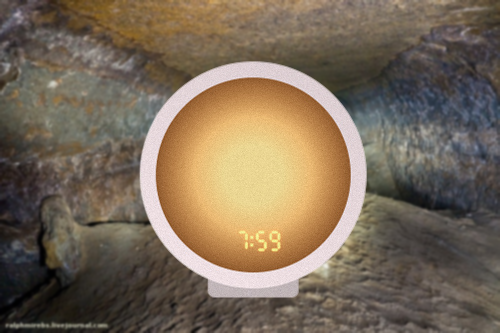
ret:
7:59
